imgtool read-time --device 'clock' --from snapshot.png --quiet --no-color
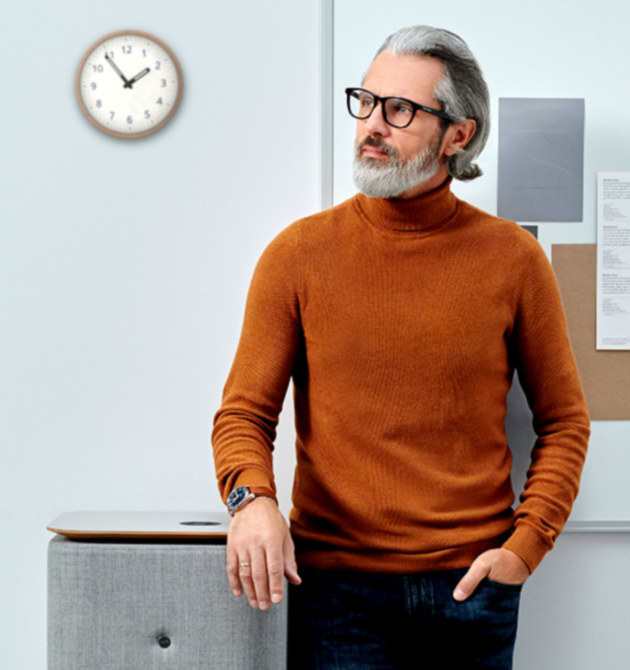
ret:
1:54
